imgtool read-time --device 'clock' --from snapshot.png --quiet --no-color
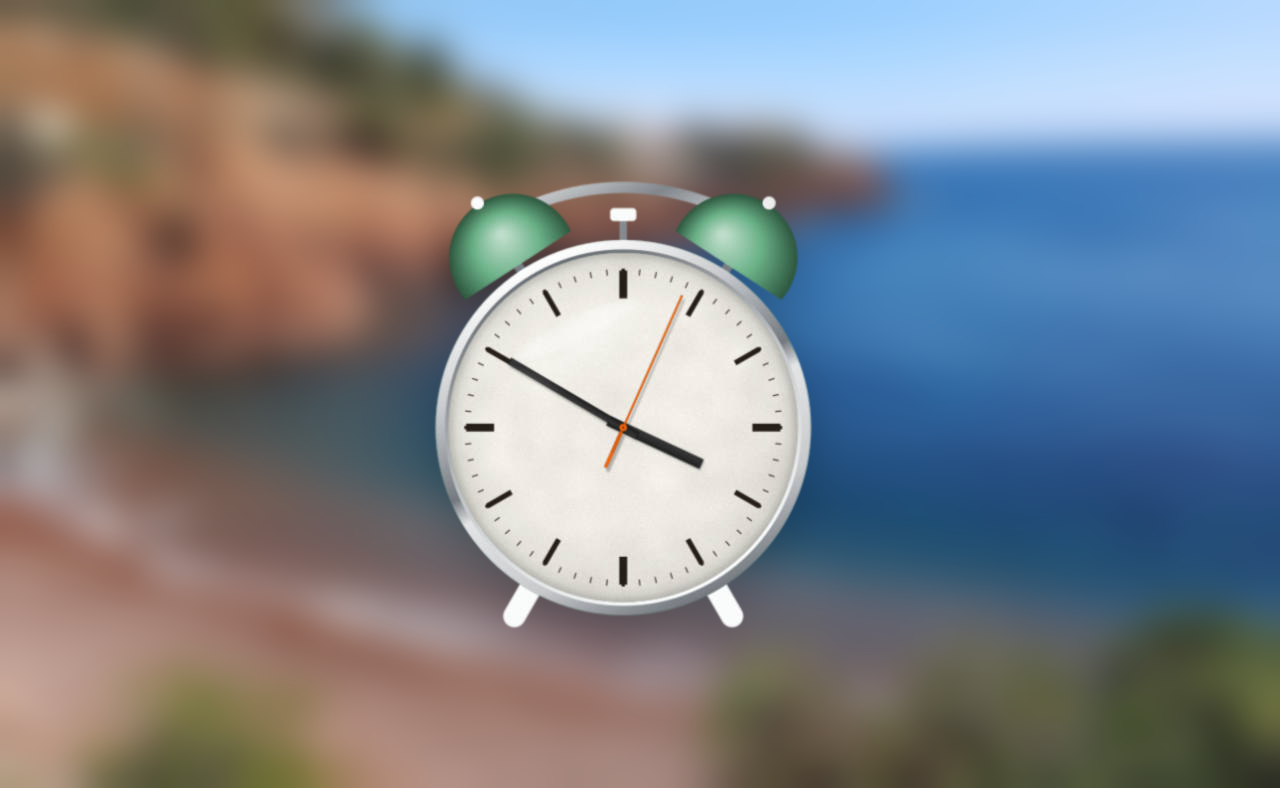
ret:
3:50:04
